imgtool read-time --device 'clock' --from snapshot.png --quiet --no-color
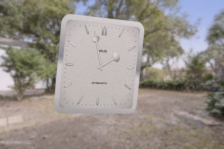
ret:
1:57
